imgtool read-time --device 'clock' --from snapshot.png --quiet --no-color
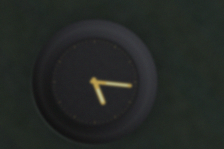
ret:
5:16
